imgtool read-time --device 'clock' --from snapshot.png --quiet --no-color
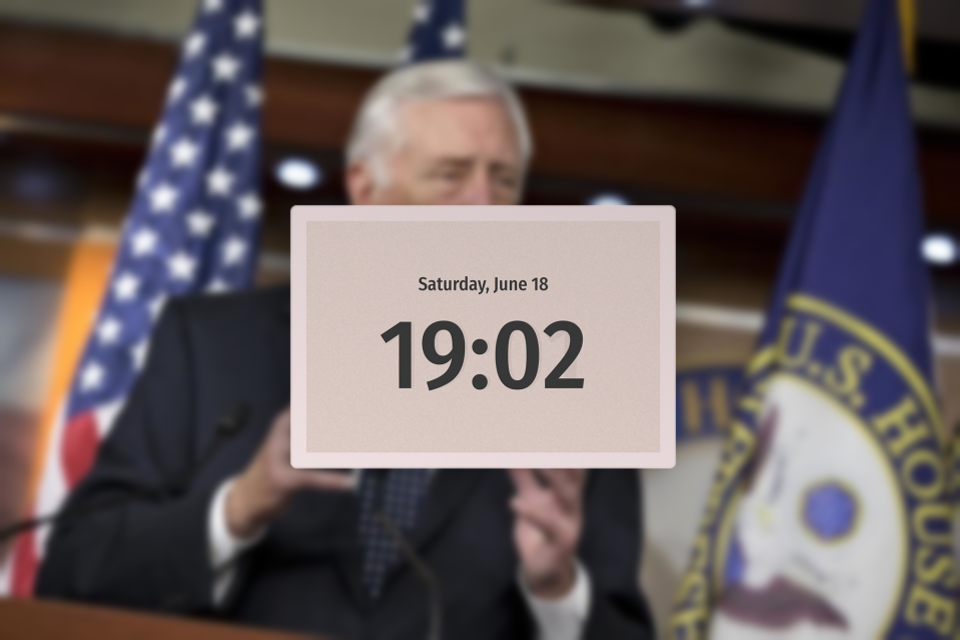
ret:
19:02
